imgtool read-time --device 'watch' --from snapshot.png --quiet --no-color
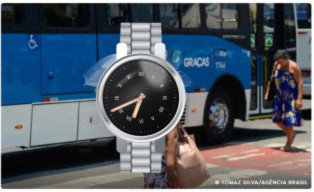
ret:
6:41
